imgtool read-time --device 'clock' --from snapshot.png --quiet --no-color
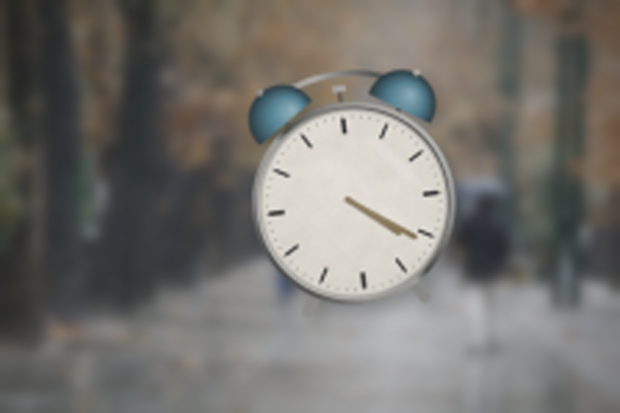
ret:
4:21
